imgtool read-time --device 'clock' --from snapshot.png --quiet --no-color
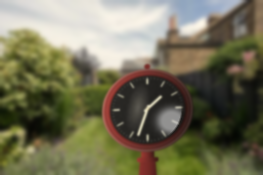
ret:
1:33
